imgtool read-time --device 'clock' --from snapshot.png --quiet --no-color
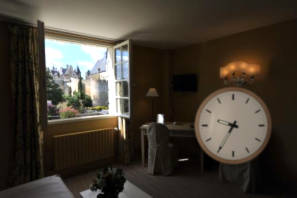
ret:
9:35
